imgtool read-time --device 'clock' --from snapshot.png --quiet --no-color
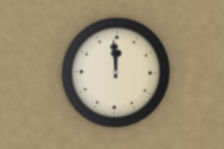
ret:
11:59
